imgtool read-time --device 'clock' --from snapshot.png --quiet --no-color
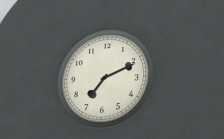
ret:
7:11
